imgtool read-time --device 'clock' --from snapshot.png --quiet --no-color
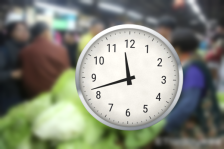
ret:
11:42
